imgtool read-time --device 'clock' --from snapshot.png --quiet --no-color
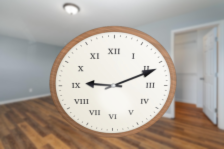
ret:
9:11
